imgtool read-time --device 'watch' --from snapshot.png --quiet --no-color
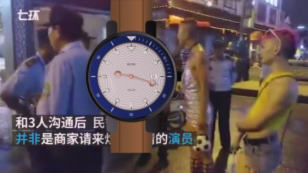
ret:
9:18
